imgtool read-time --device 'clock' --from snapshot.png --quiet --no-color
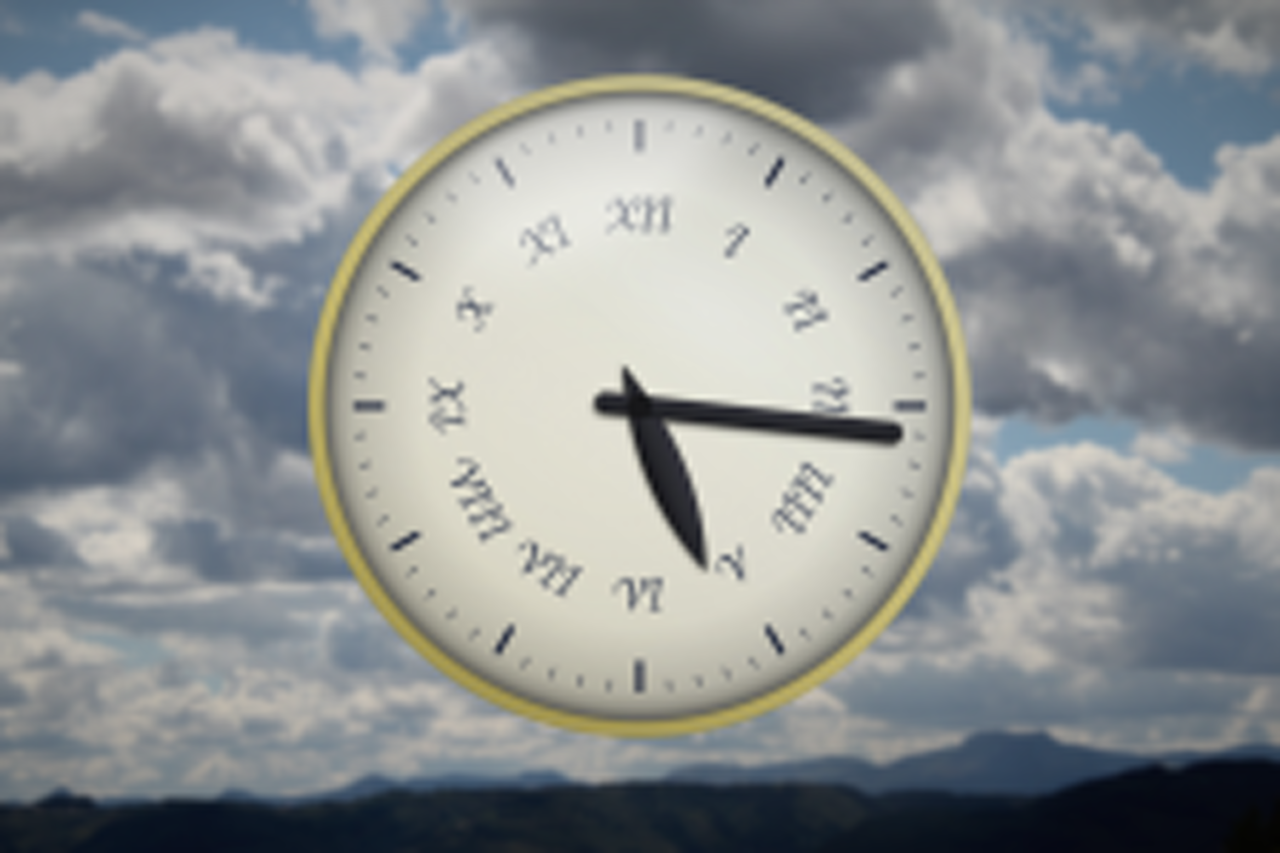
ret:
5:16
